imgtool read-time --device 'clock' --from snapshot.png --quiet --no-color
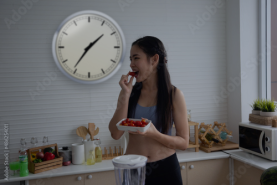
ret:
1:36
